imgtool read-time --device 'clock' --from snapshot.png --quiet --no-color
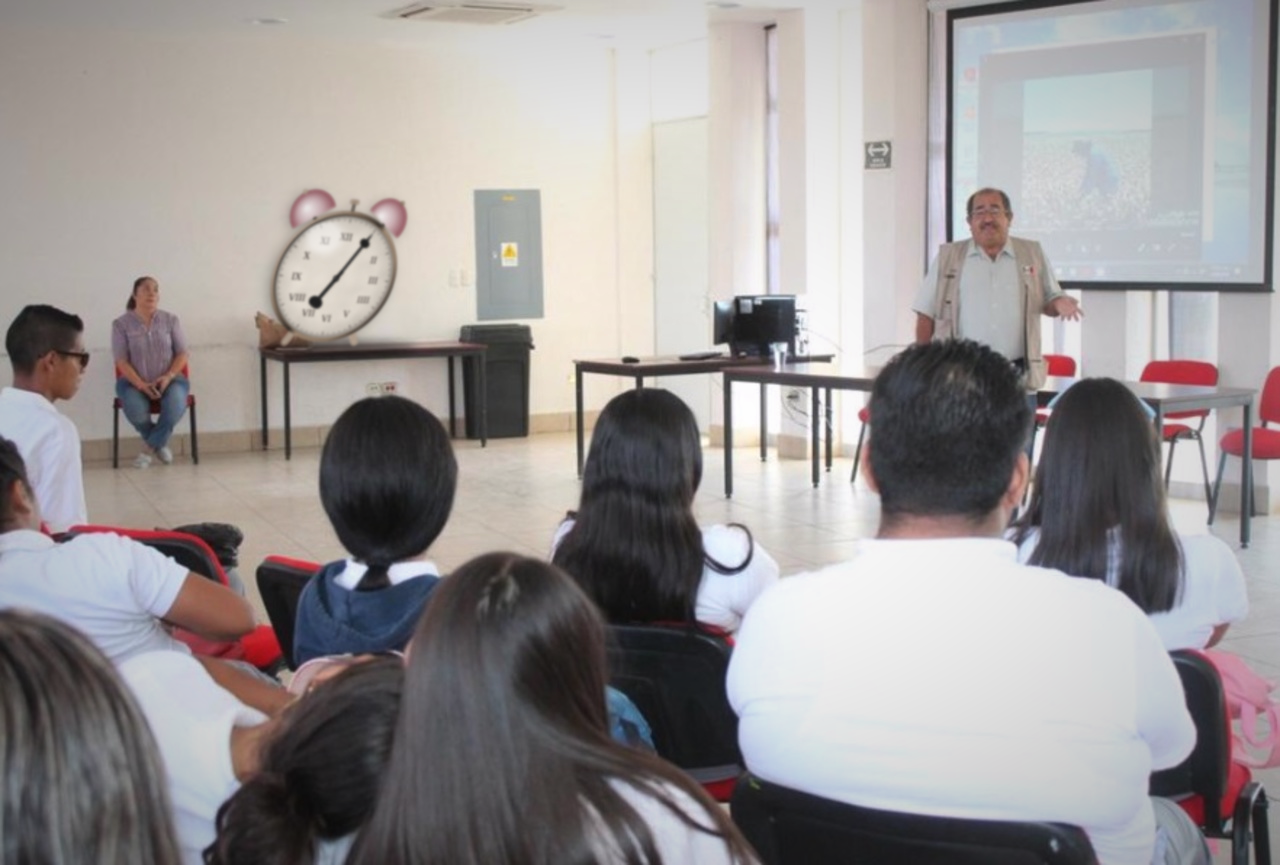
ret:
7:05
